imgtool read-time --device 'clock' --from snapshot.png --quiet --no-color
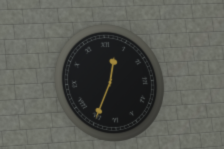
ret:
12:35
